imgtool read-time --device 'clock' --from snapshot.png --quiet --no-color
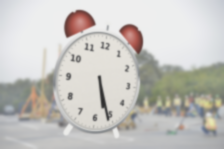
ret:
5:26
